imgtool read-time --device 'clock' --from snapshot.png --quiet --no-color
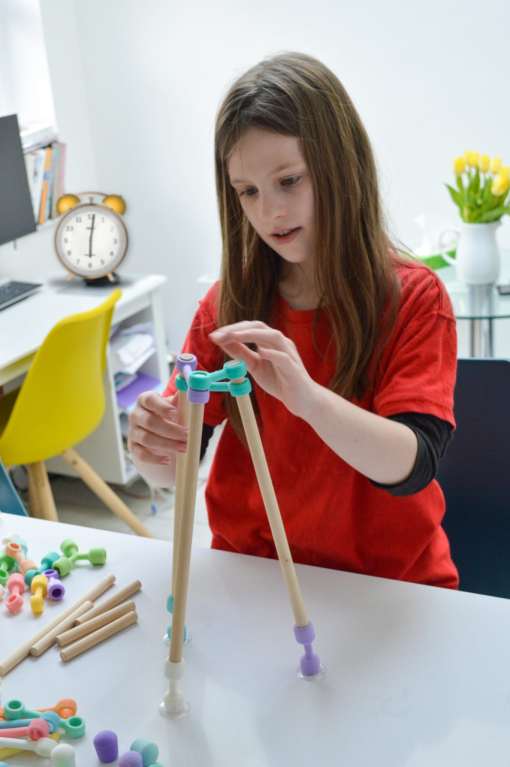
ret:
6:01
